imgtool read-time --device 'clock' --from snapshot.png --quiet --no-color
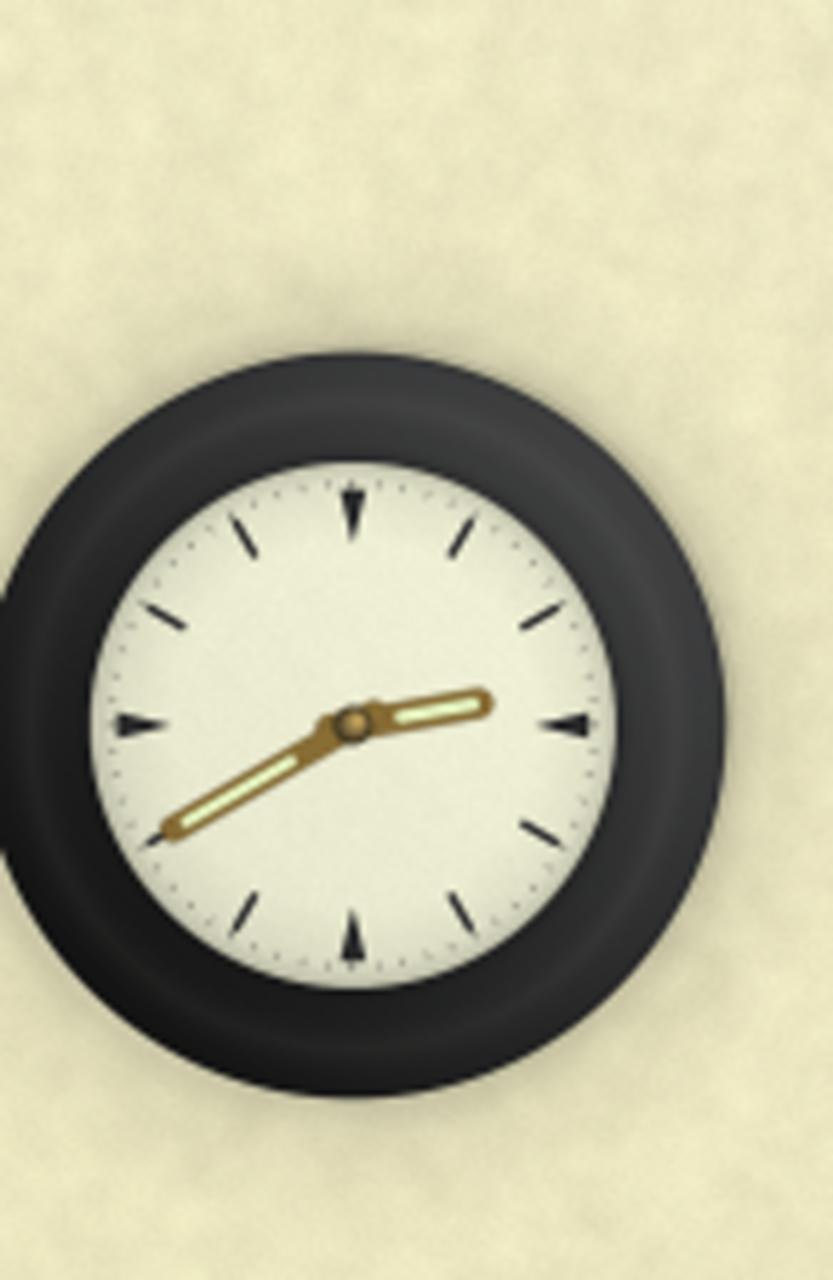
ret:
2:40
